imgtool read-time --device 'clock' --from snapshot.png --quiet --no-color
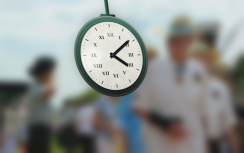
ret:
4:09
